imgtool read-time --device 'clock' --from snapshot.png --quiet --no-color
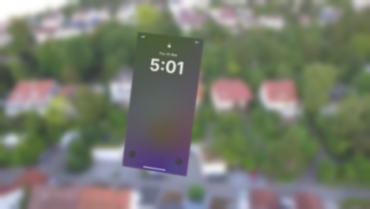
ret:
5:01
